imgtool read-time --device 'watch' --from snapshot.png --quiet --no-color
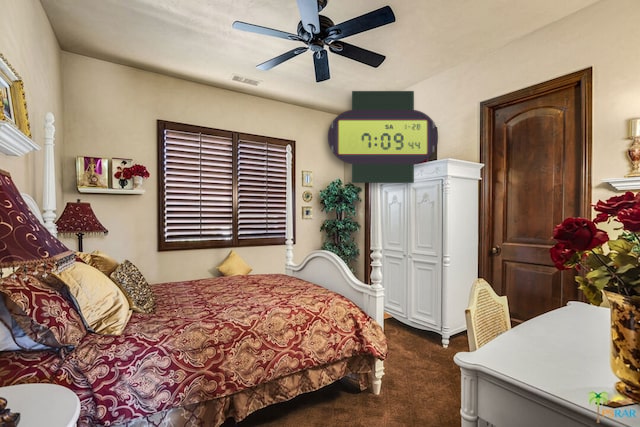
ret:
7:09:44
